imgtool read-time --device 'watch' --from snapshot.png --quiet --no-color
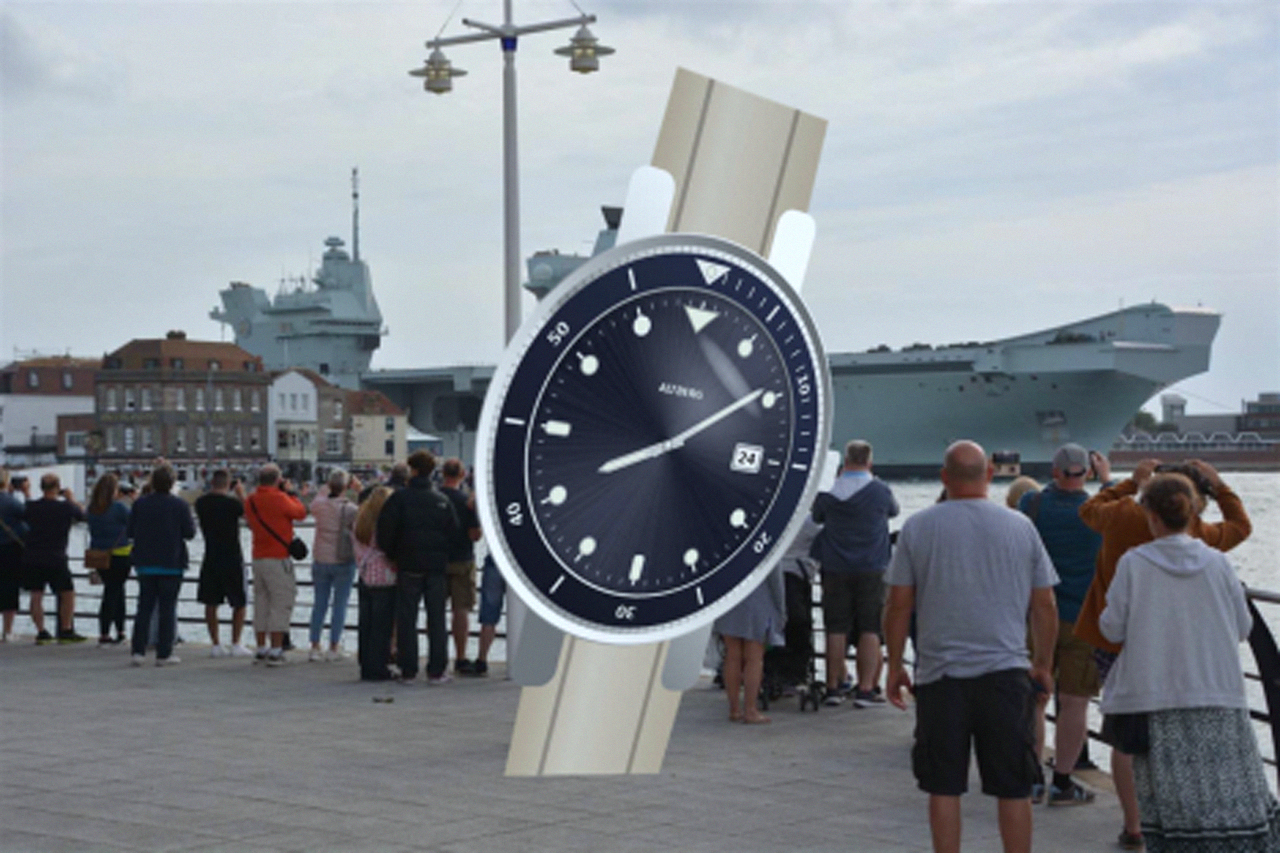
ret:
8:09
